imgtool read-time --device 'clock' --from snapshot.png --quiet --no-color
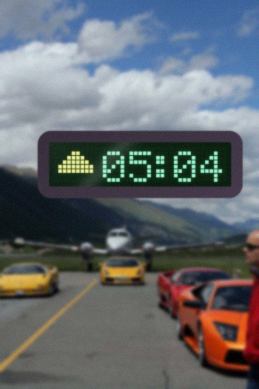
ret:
5:04
